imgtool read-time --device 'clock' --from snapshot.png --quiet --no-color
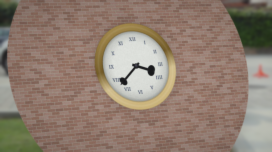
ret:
3:38
